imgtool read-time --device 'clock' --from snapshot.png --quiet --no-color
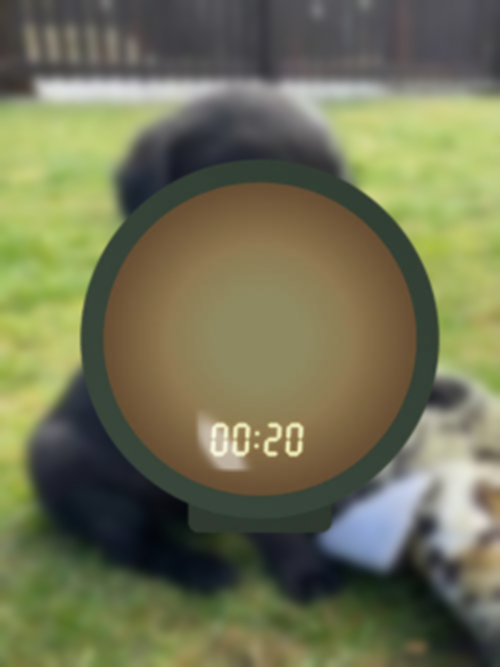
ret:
0:20
